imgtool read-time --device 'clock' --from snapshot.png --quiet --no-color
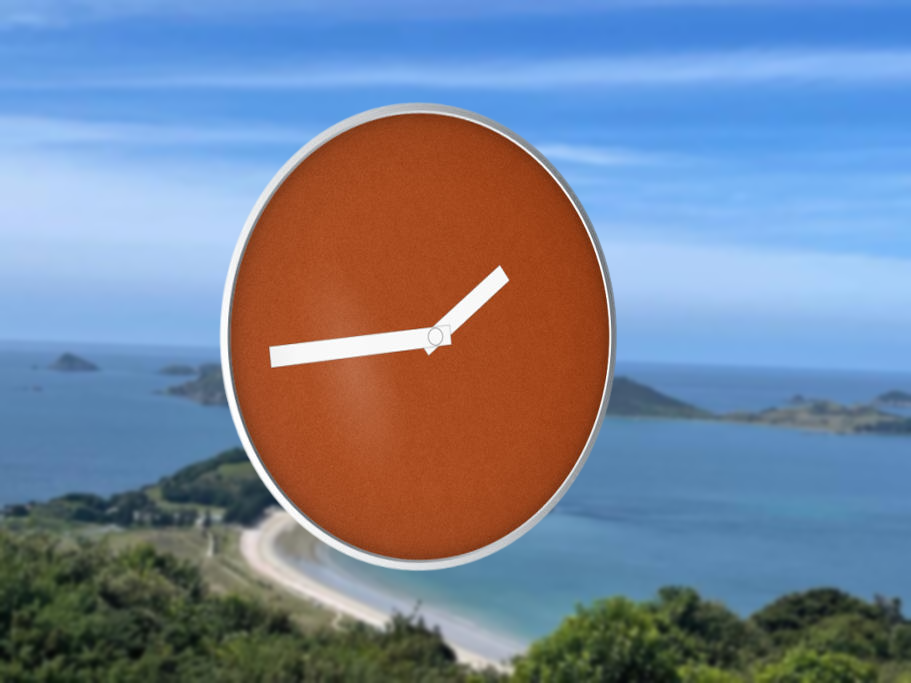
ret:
1:44
